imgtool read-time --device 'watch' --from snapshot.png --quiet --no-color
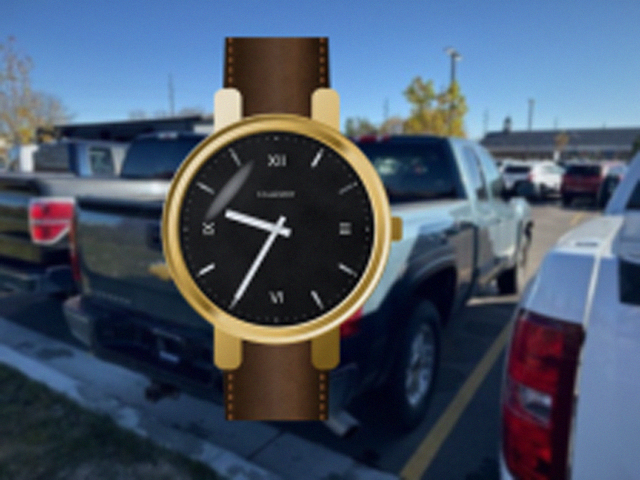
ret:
9:35
